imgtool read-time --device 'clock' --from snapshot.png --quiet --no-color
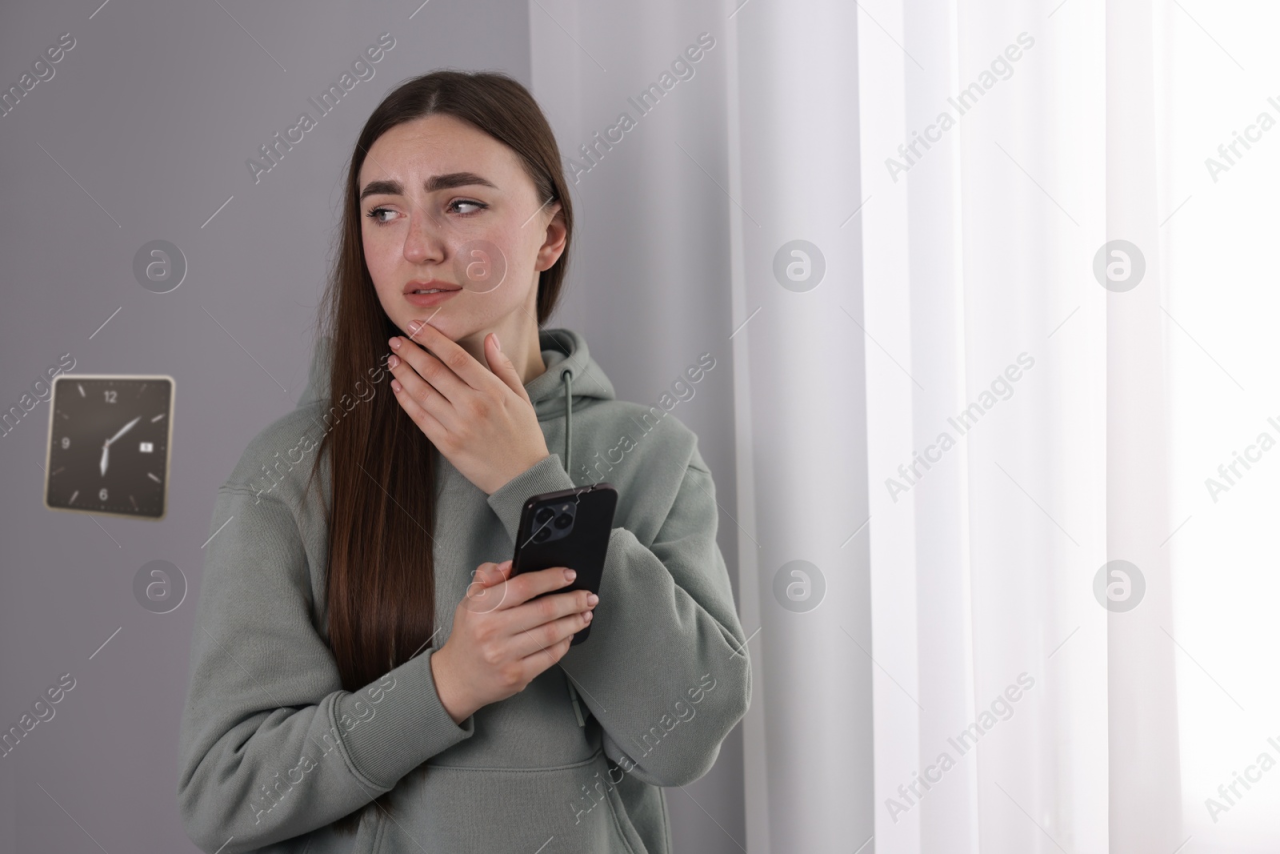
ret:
6:08
